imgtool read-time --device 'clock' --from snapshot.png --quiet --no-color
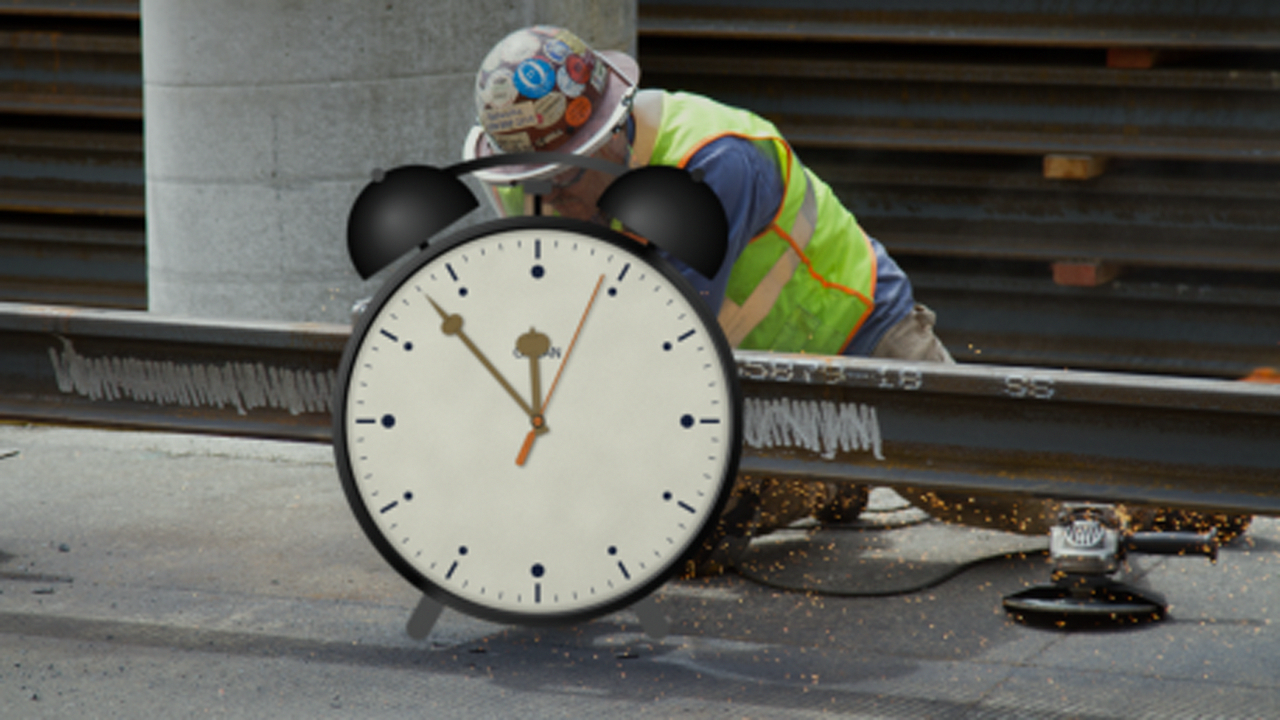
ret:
11:53:04
